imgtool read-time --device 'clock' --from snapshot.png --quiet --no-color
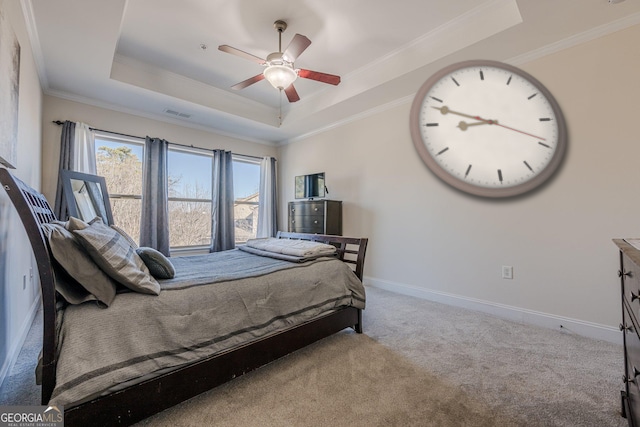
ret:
8:48:19
